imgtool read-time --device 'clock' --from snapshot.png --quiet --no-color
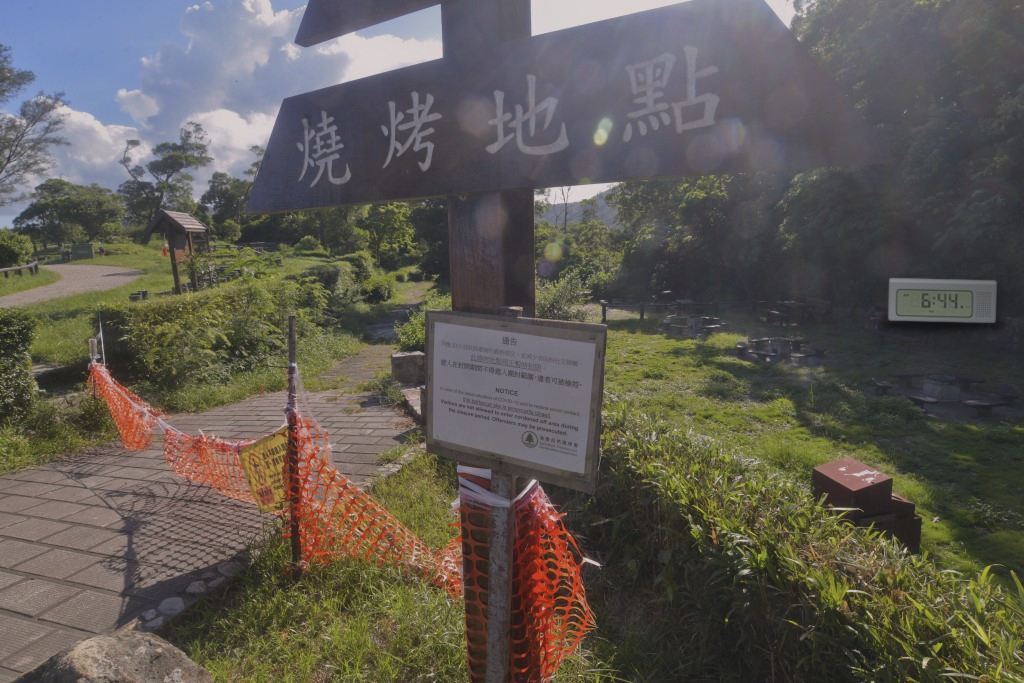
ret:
6:44
